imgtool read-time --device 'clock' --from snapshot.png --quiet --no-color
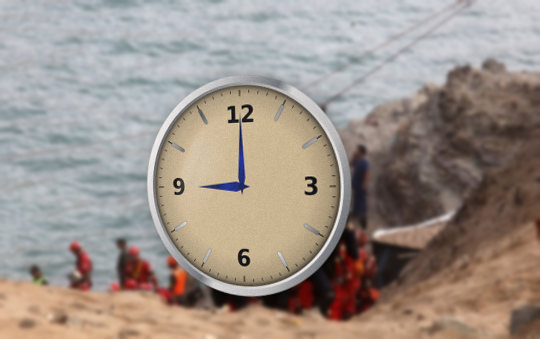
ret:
9:00
